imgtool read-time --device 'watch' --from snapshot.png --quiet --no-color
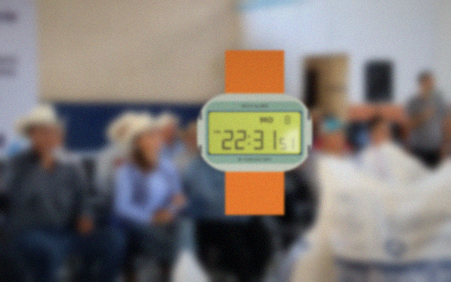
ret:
22:31
